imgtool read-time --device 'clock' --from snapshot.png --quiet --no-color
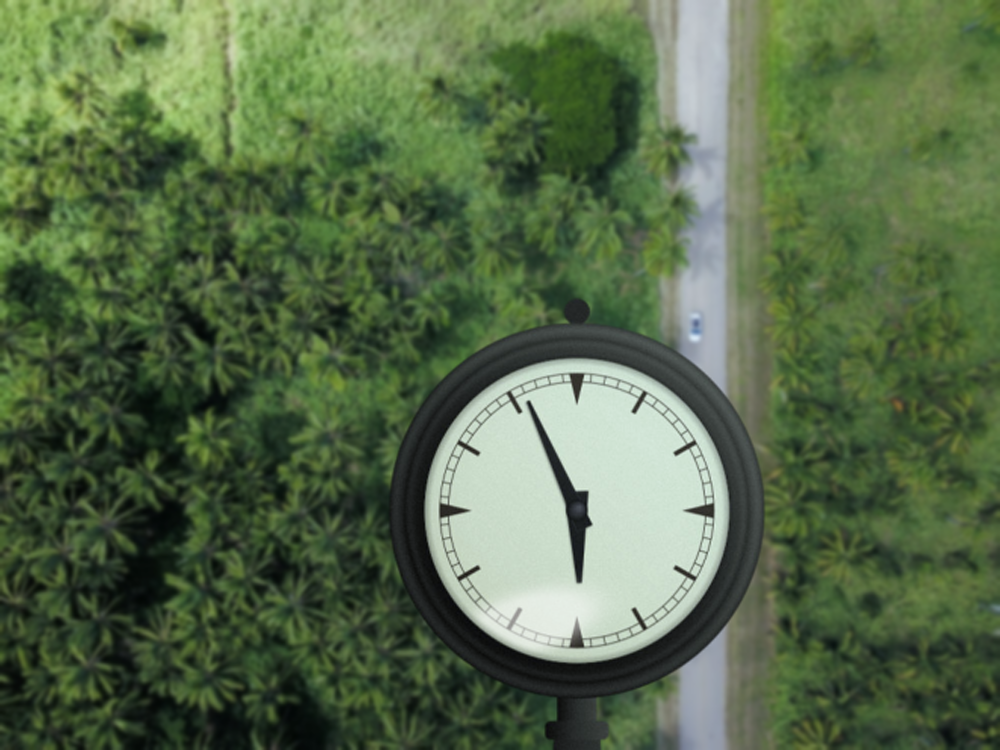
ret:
5:56
